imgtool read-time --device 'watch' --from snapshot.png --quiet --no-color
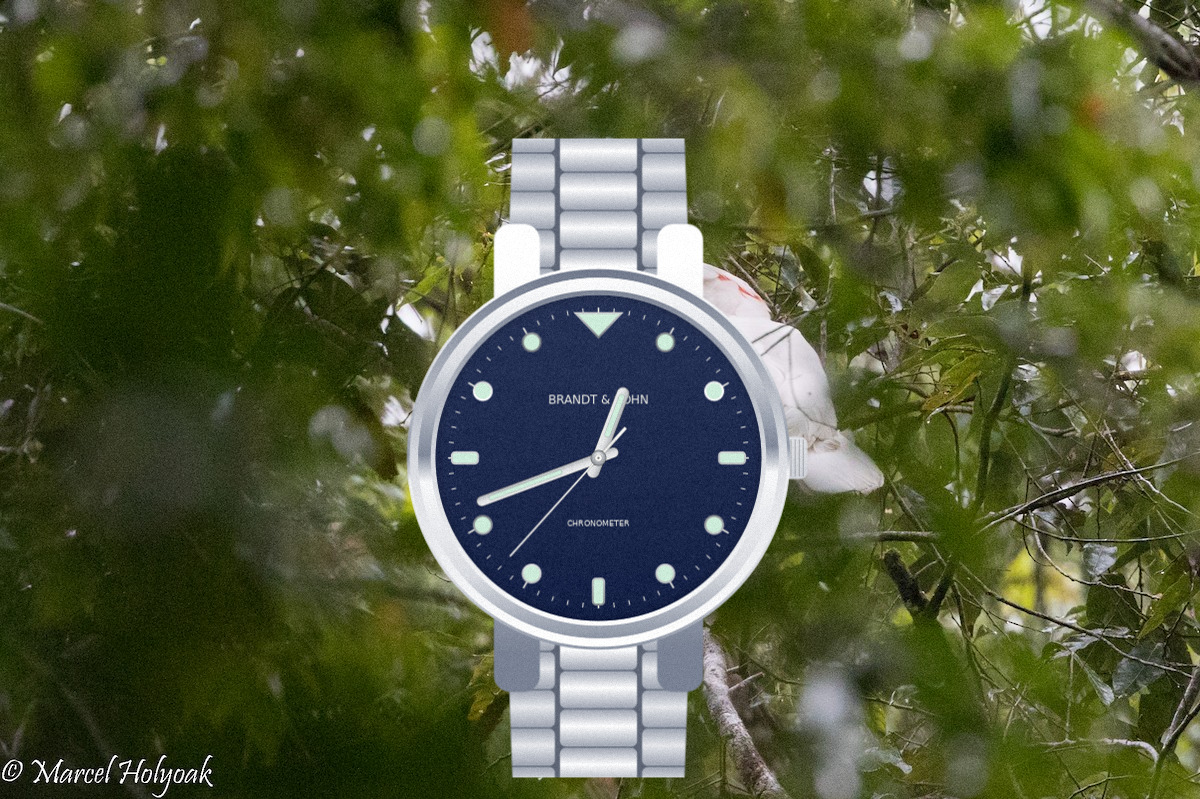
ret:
12:41:37
